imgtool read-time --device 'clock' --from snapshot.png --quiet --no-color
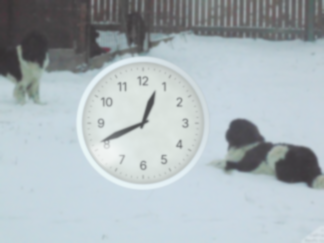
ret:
12:41
